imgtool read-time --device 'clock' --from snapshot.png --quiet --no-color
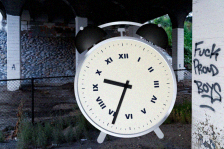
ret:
9:34
